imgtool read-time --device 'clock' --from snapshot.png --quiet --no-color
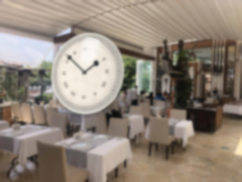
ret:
1:52
